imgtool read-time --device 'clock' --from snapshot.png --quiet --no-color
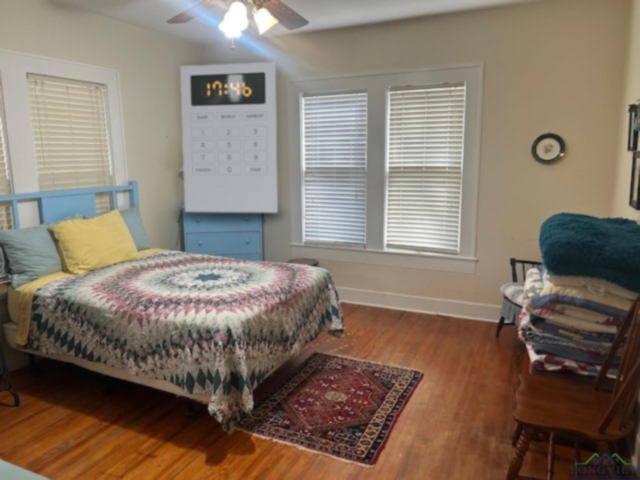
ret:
17:46
